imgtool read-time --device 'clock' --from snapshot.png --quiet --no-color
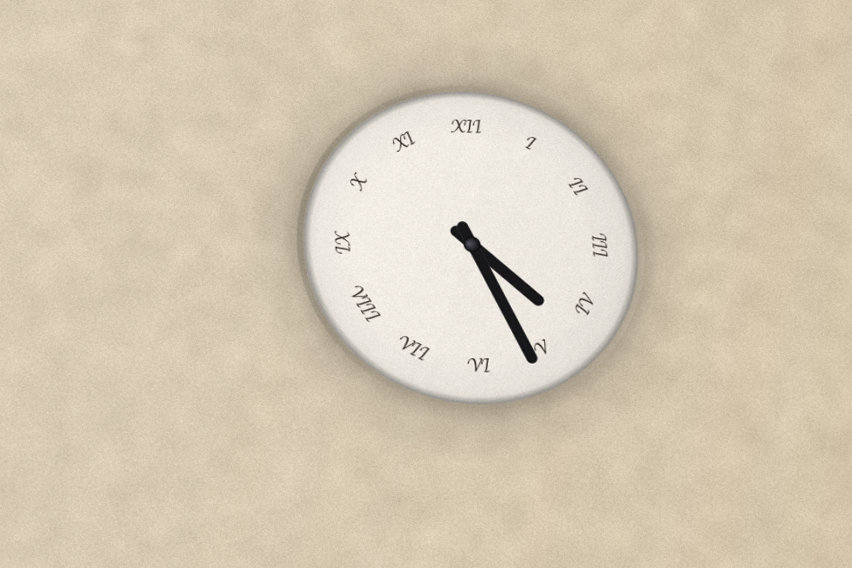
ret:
4:26
